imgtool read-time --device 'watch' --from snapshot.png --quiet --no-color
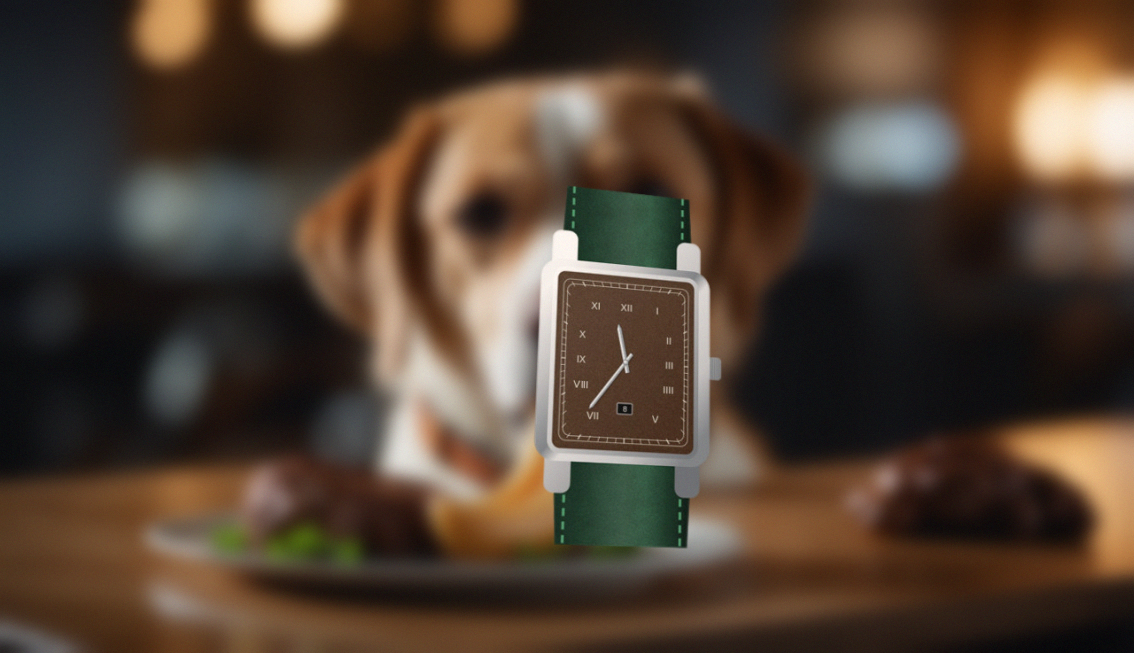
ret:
11:36
